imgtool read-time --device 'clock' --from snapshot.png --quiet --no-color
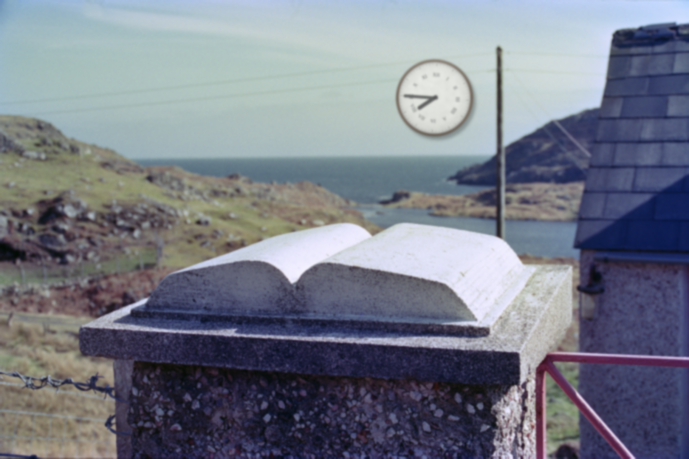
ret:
7:45
